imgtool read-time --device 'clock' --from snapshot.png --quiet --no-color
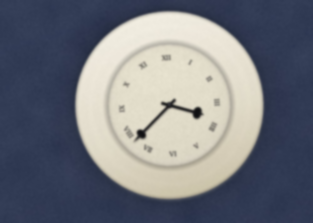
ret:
3:38
